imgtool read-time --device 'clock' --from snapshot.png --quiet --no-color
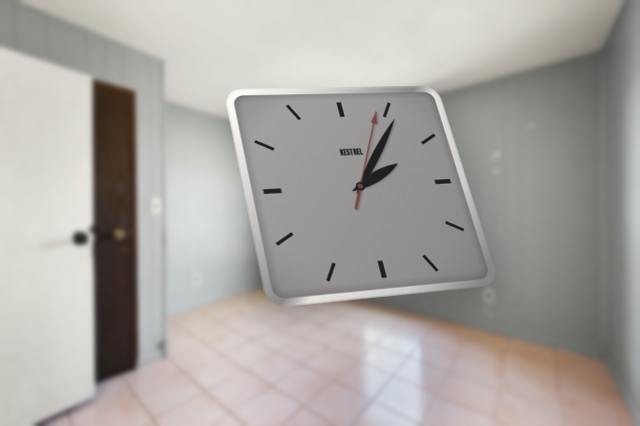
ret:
2:06:04
